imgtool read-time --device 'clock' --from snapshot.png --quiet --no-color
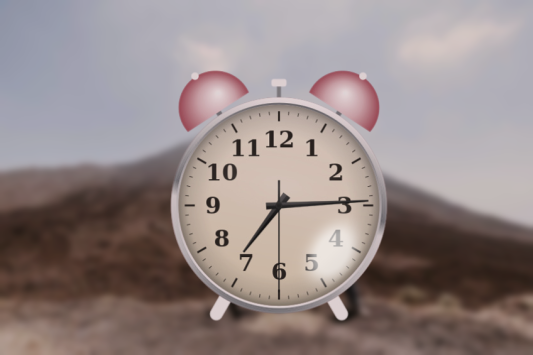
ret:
7:14:30
